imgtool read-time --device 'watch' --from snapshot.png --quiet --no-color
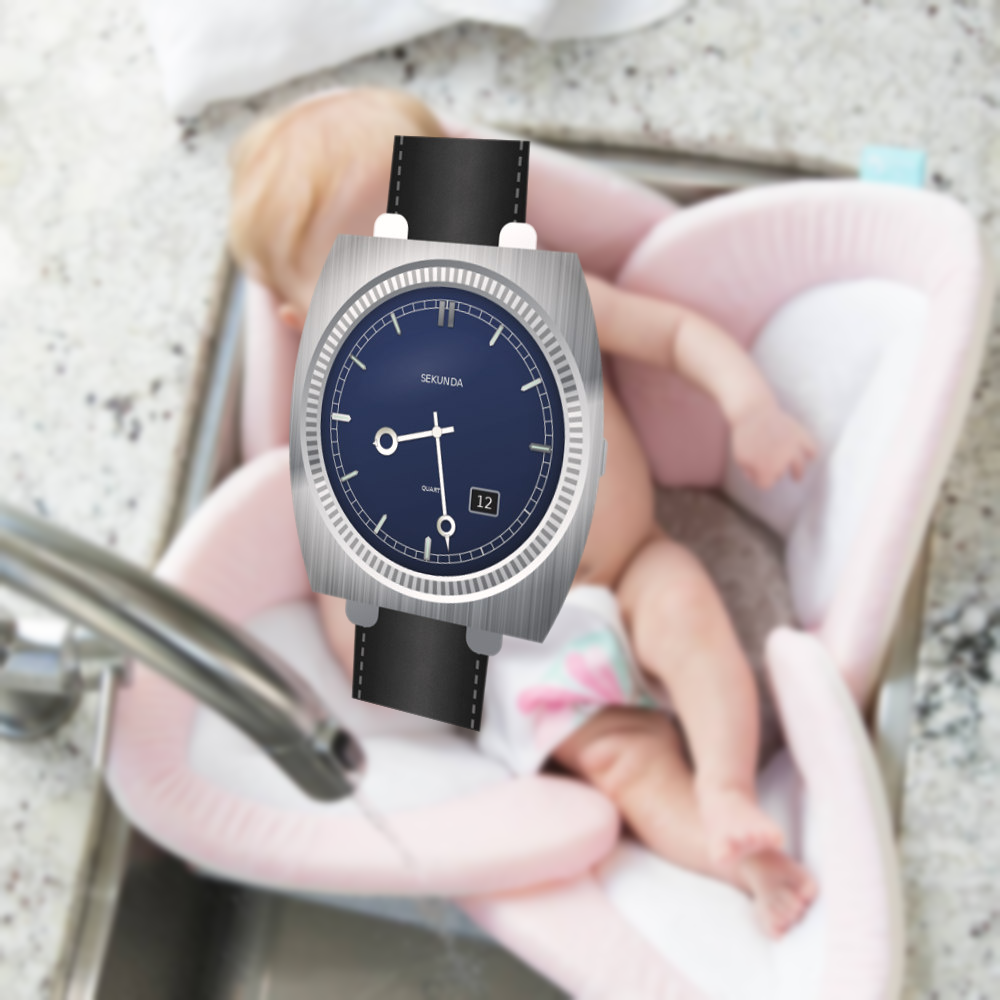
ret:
8:28
